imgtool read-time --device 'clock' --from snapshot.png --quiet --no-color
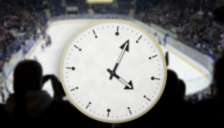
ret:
4:03
